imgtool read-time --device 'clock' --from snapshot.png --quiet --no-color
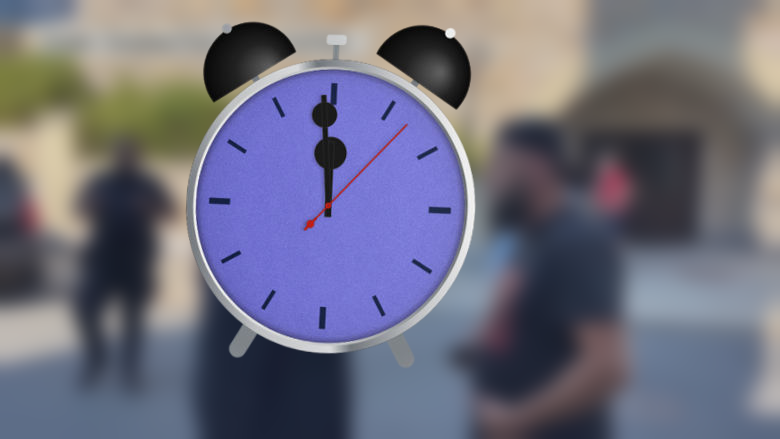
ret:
11:59:07
